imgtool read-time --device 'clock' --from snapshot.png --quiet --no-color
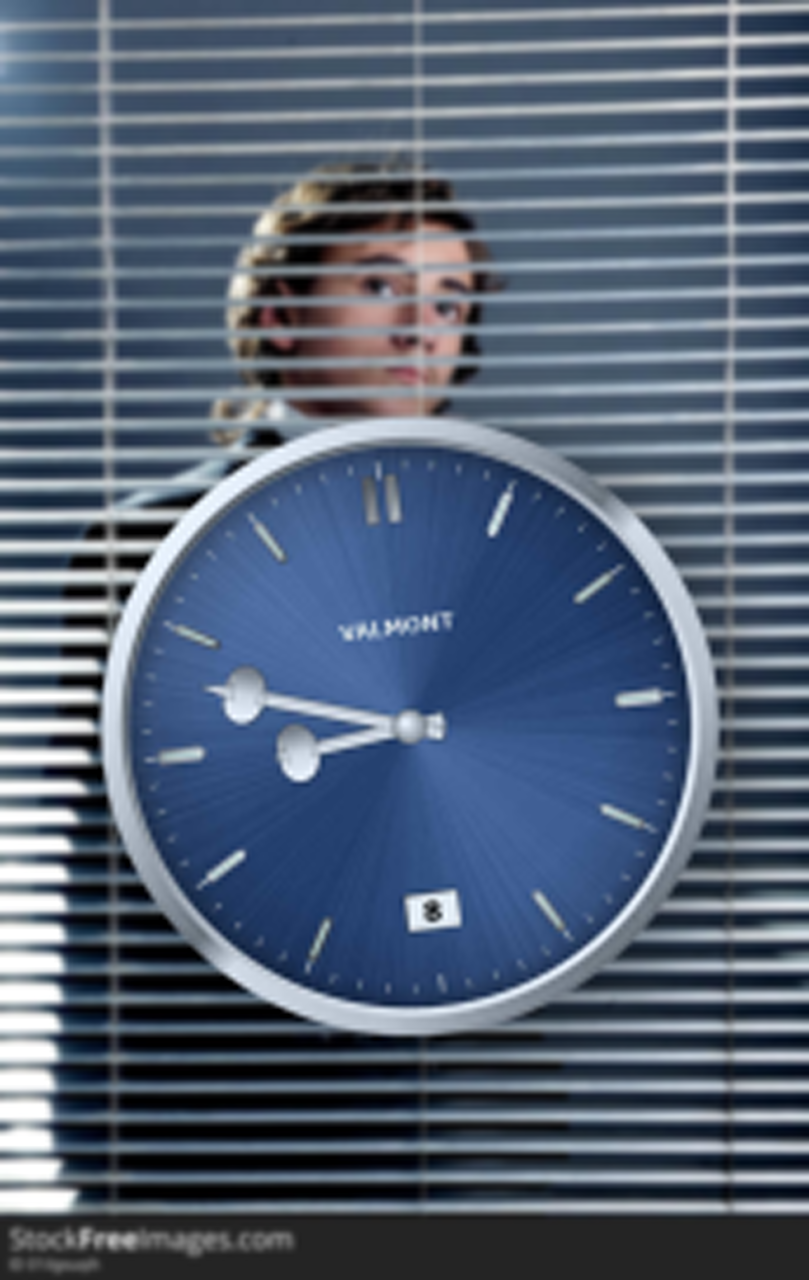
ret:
8:48
